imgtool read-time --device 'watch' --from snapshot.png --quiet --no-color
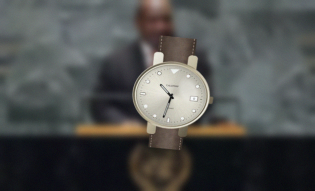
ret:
10:32
